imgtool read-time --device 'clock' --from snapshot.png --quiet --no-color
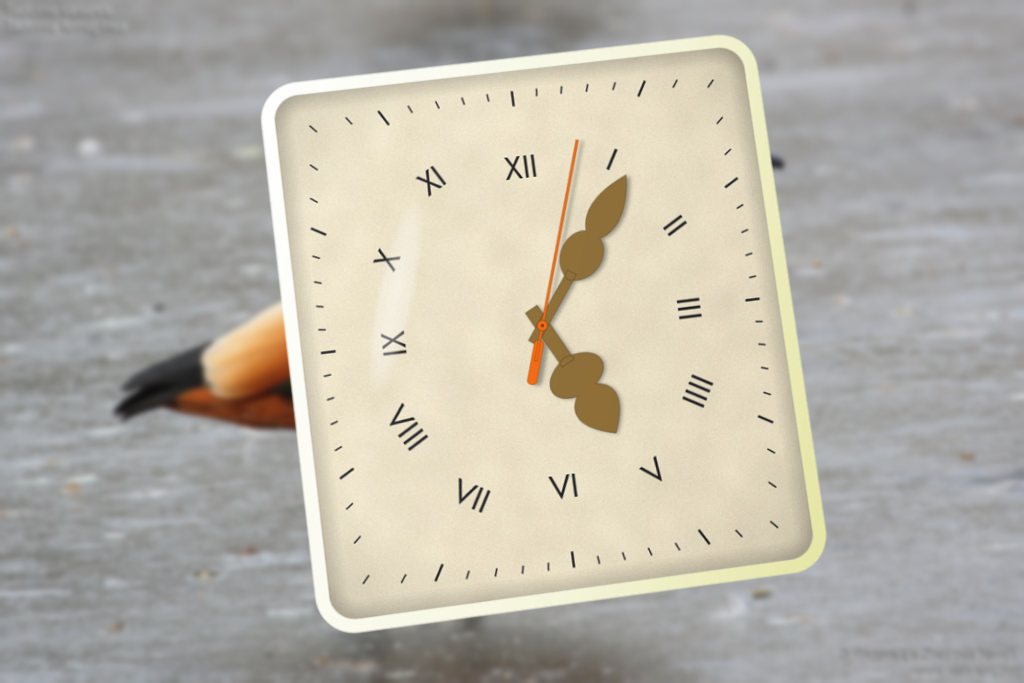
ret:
5:06:03
